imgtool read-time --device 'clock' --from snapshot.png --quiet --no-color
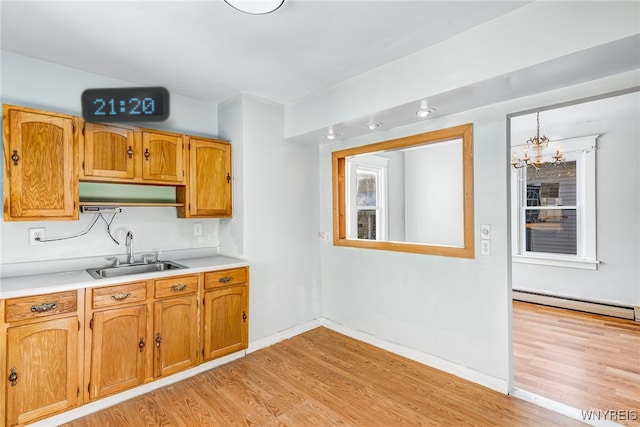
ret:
21:20
